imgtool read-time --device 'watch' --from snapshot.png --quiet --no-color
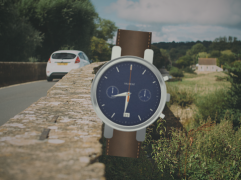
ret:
8:31
